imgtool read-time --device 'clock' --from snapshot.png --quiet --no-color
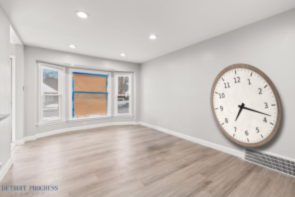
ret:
7:18
